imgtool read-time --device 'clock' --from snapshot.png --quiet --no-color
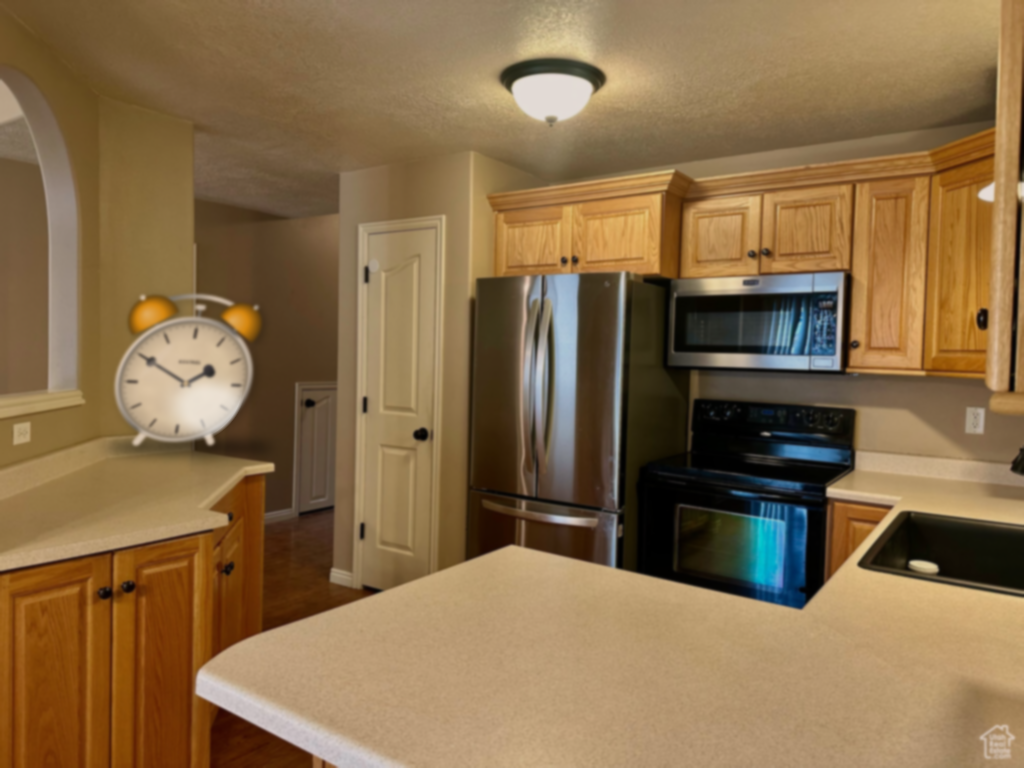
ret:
1:50
